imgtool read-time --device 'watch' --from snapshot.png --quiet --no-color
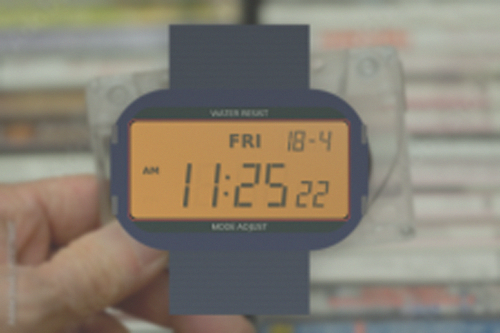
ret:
11:25:22
